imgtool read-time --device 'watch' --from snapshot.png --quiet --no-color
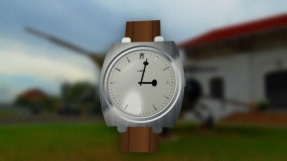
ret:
3:02
